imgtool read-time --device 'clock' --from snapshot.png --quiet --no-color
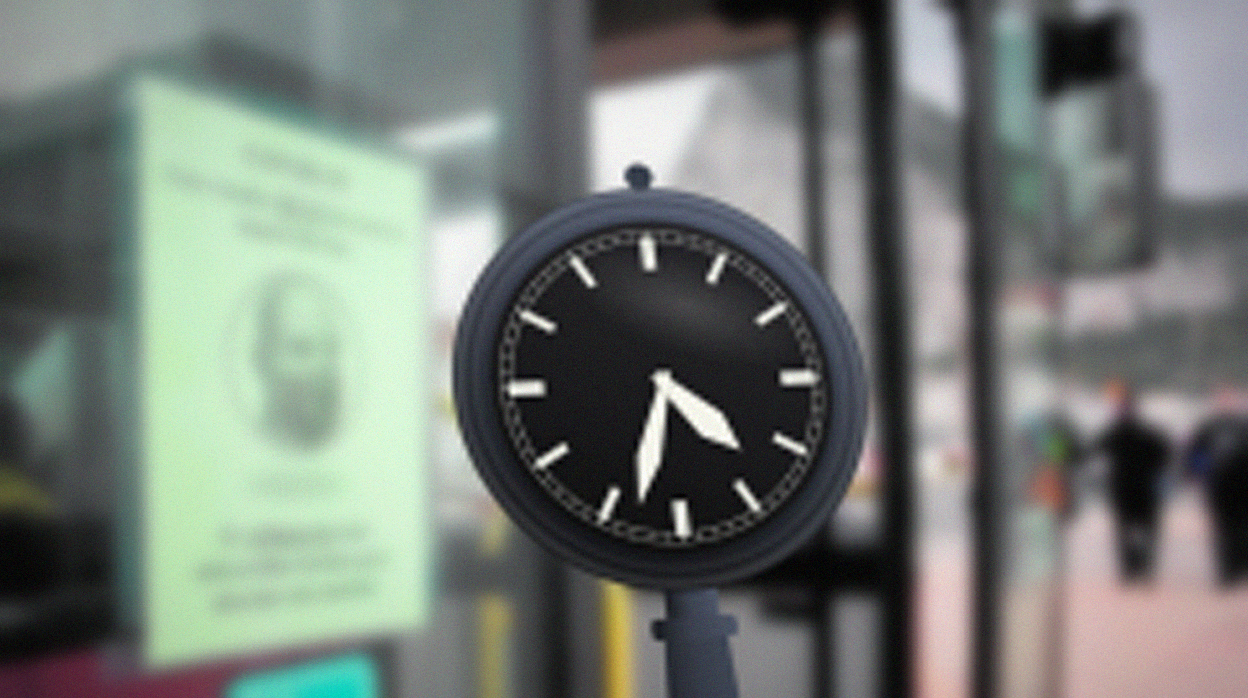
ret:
4:33
